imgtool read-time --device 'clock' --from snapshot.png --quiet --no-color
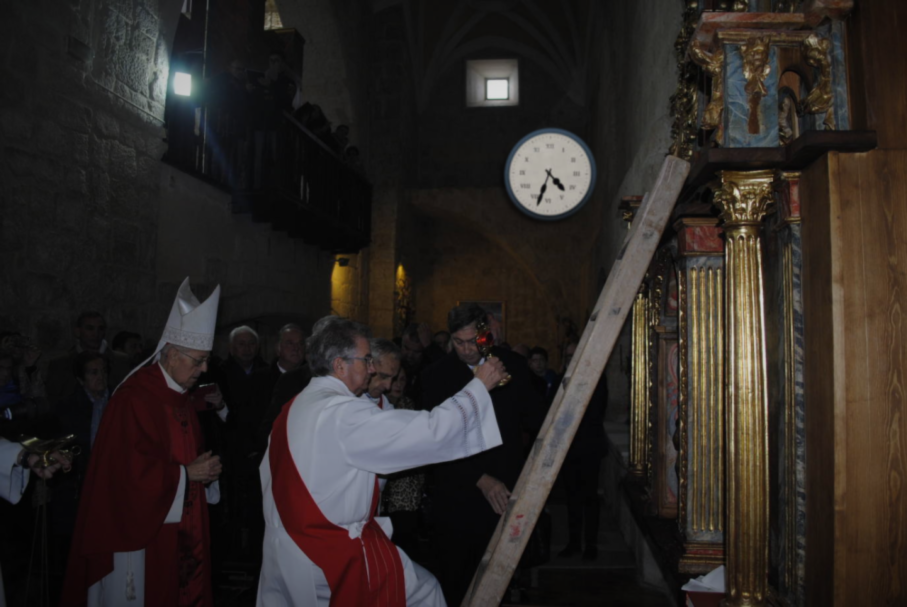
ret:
4:33
